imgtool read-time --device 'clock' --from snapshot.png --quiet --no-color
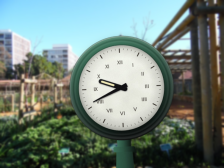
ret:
9:41
